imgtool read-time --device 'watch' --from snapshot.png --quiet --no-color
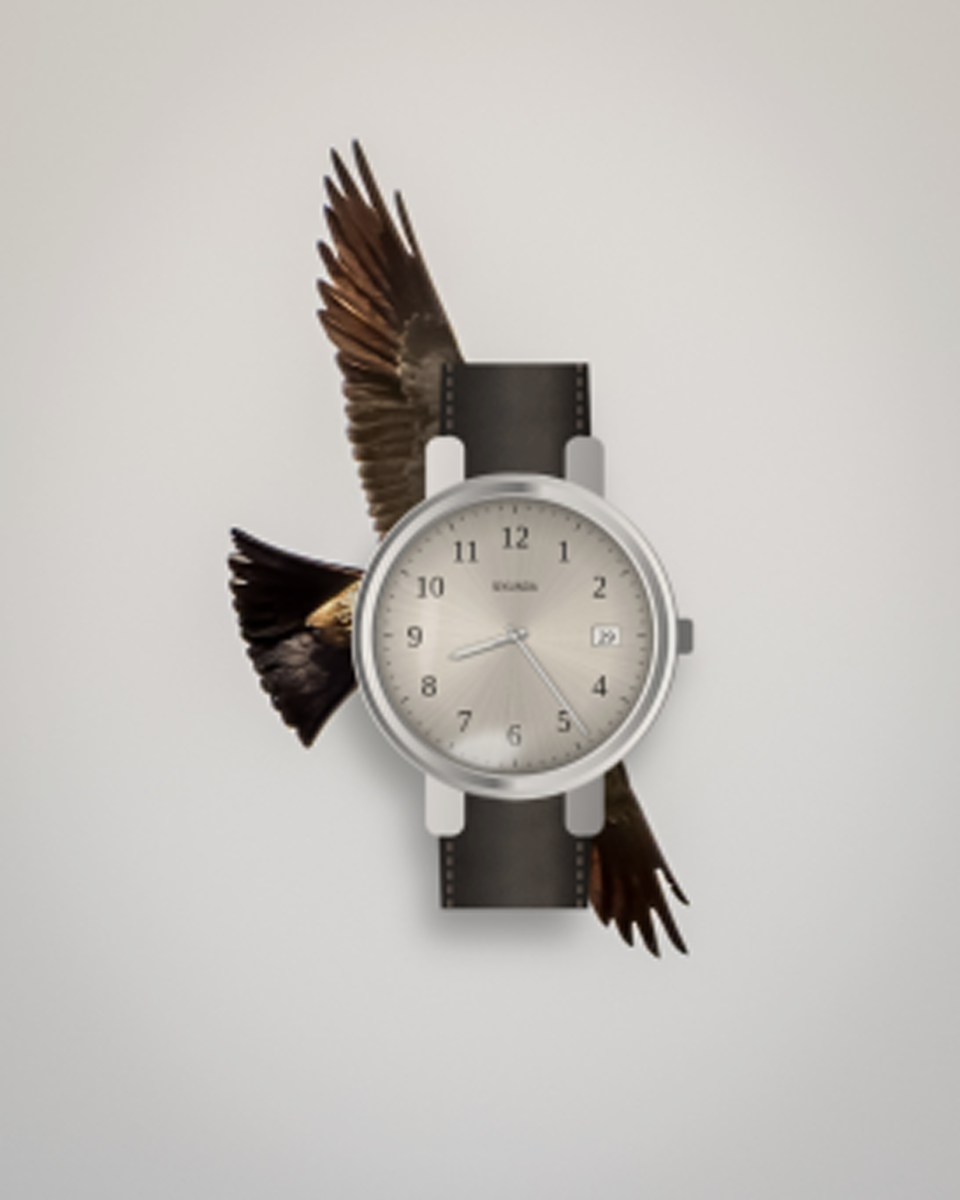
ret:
8:24
